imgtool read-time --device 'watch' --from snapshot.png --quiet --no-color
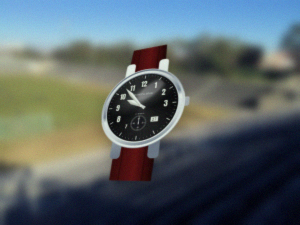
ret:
9:53
